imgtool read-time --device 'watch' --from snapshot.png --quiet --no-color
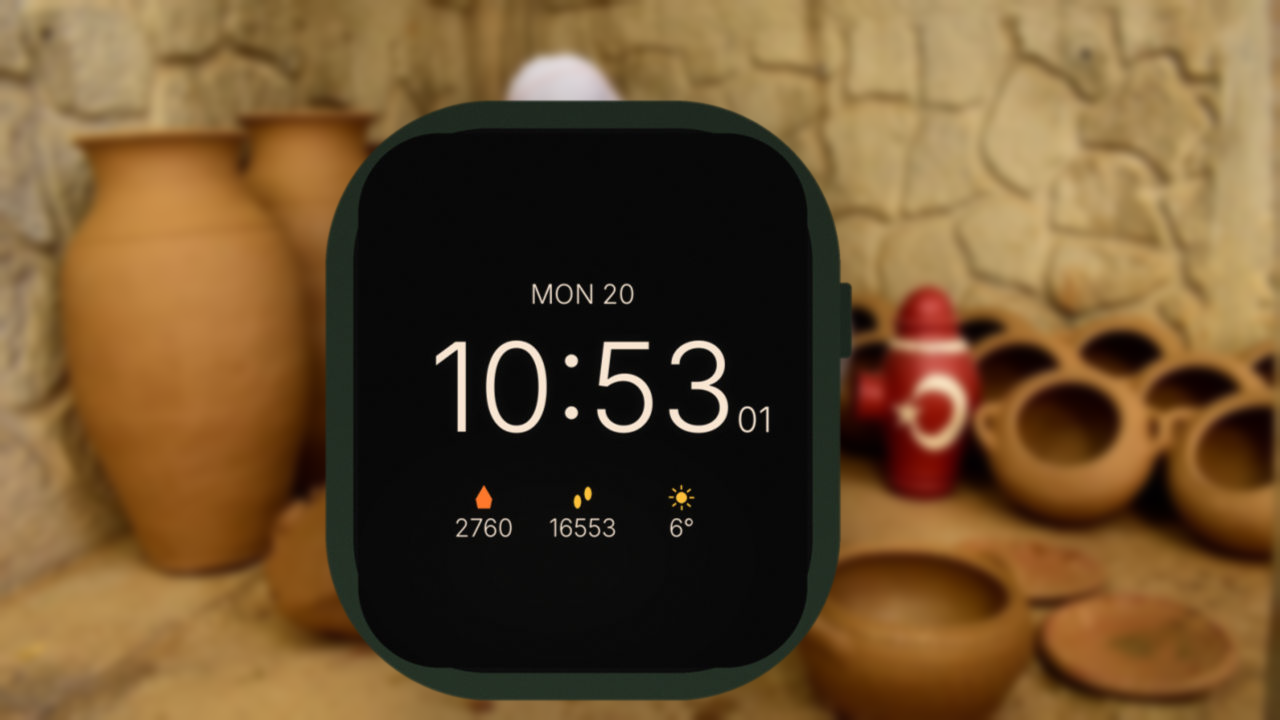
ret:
10:53:01
